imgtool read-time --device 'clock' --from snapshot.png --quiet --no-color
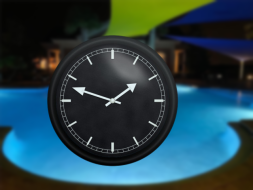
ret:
1:48
